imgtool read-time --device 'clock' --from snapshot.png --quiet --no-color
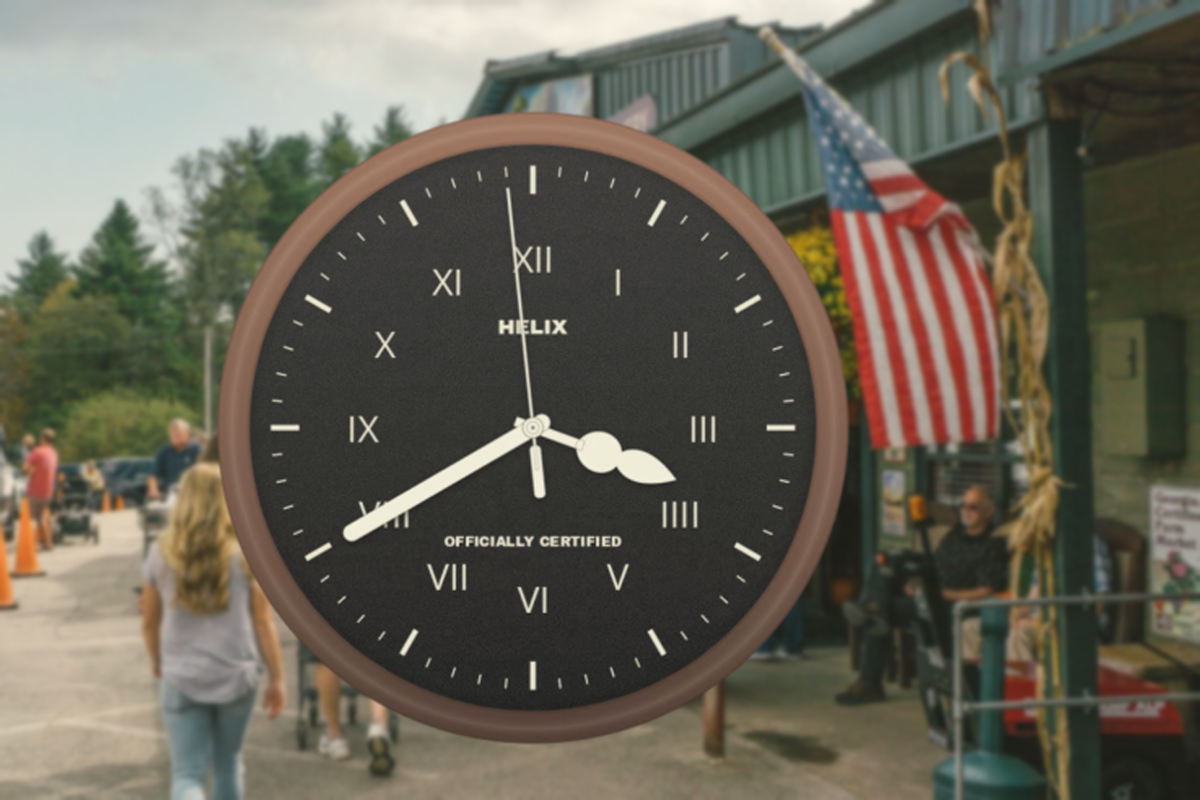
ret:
3:39:59
